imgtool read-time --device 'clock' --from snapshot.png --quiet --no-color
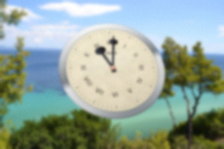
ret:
11:01
